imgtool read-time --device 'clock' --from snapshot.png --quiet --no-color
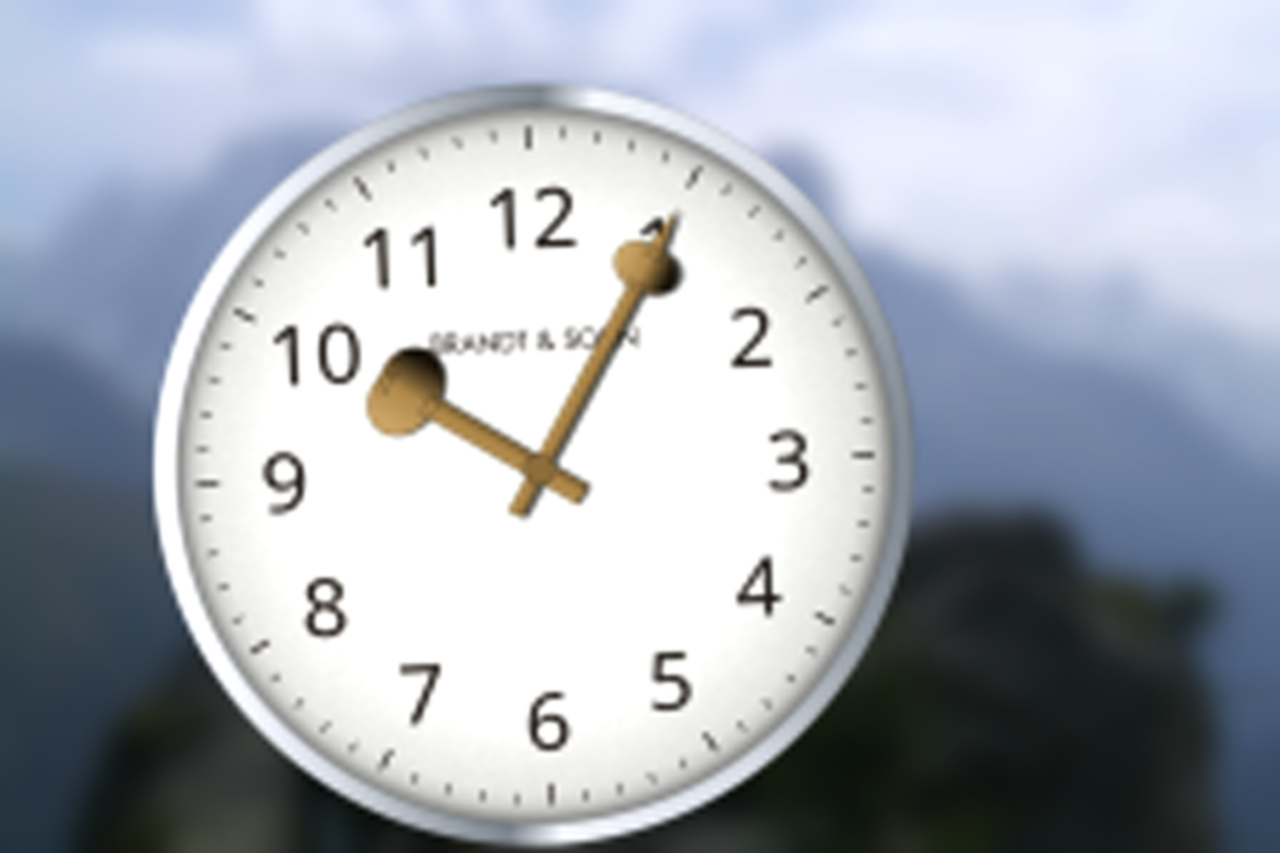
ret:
10:05
